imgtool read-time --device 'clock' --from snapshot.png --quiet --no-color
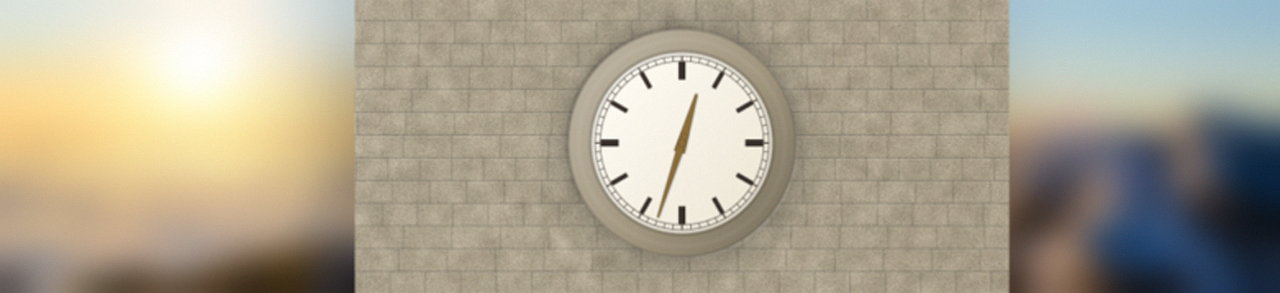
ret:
12:33
